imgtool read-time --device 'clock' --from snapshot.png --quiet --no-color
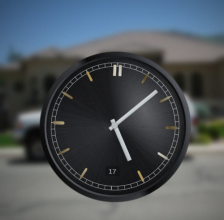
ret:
5:08
